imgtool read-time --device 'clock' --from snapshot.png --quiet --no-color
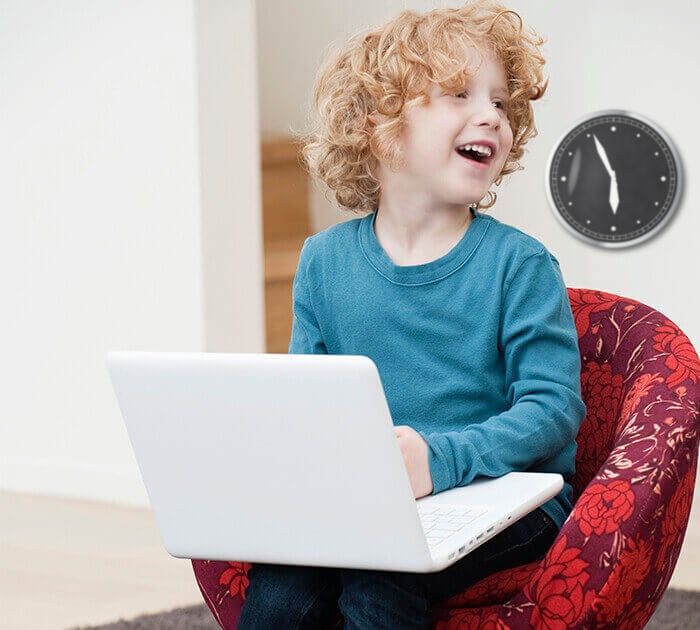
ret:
5:56
